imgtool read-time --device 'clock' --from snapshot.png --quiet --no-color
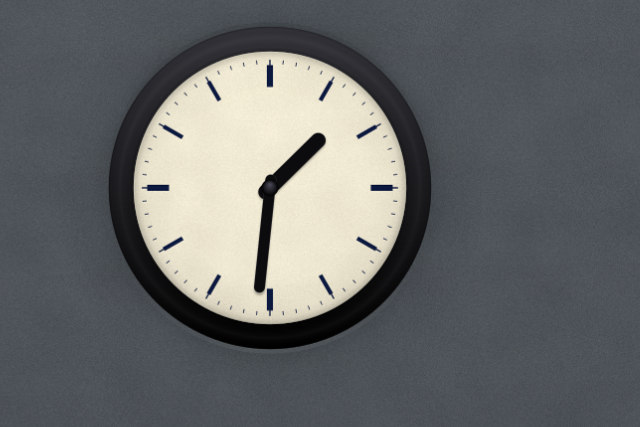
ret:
1:31
